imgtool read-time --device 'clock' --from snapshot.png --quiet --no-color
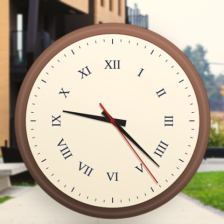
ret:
9:22:24
